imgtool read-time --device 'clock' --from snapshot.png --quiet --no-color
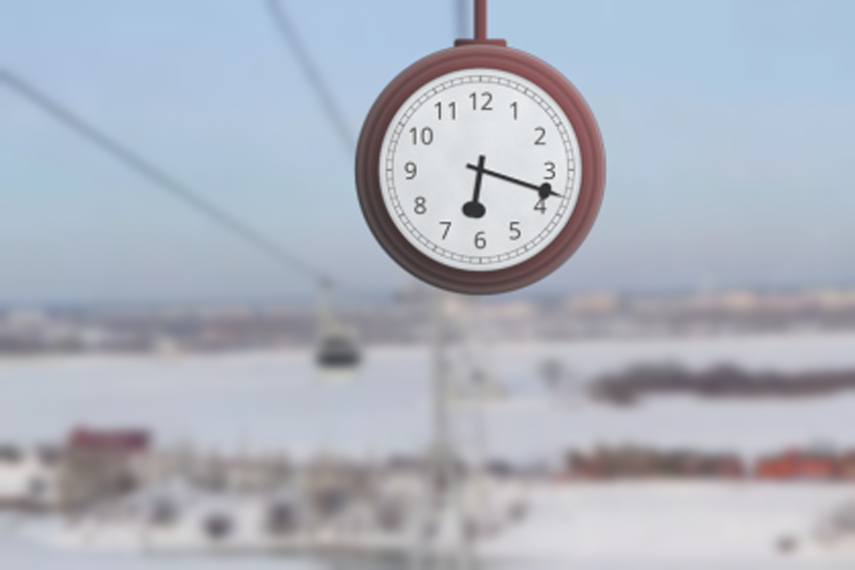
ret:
6:18
